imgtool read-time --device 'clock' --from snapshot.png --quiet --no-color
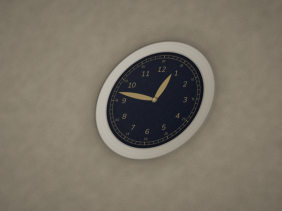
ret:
12:47
